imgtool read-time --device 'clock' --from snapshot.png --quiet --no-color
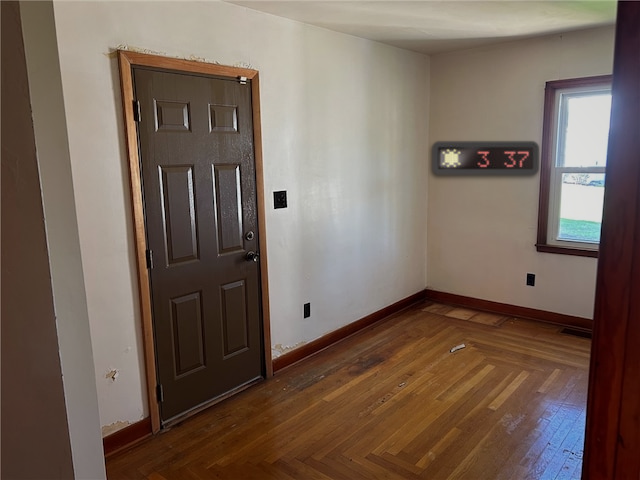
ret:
3:37
